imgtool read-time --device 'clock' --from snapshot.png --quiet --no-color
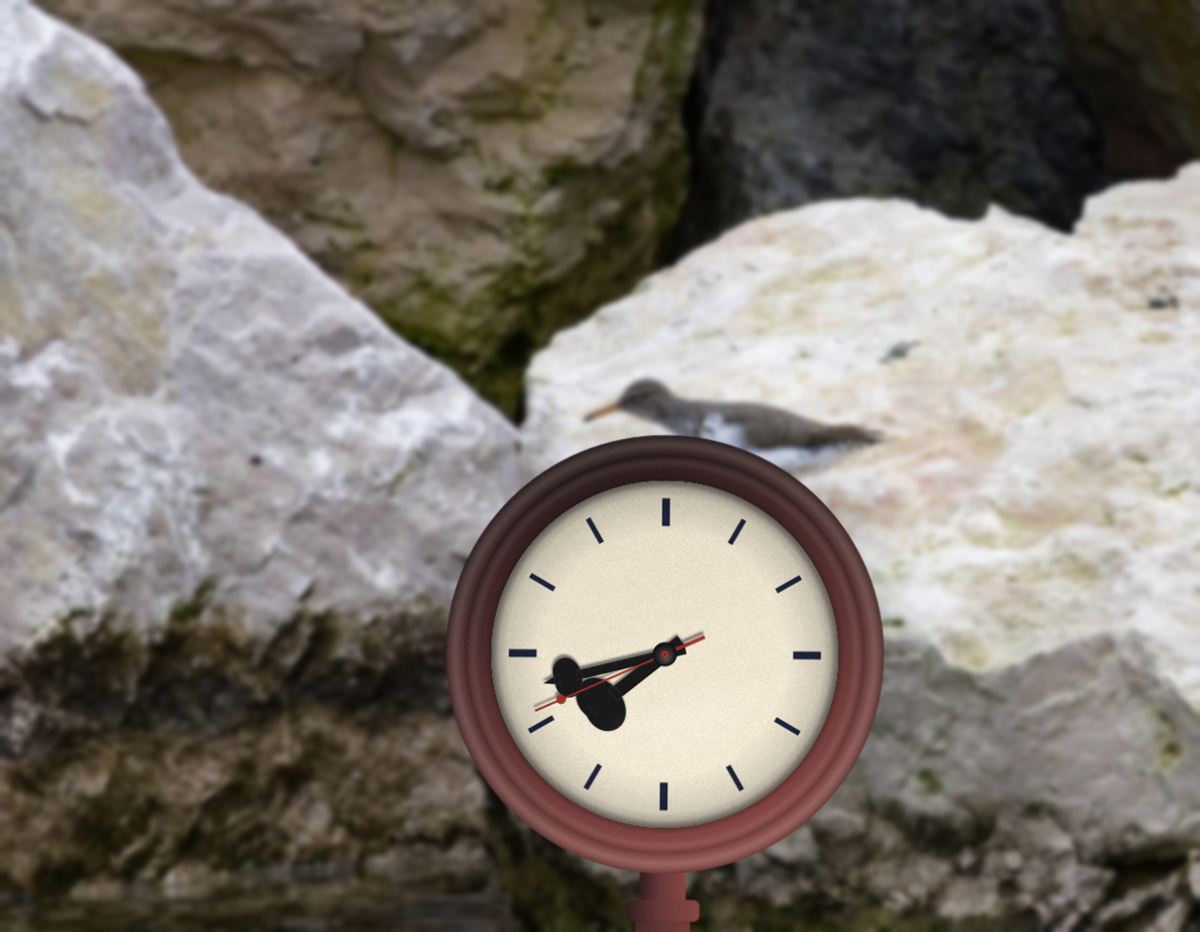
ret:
7:42:41
